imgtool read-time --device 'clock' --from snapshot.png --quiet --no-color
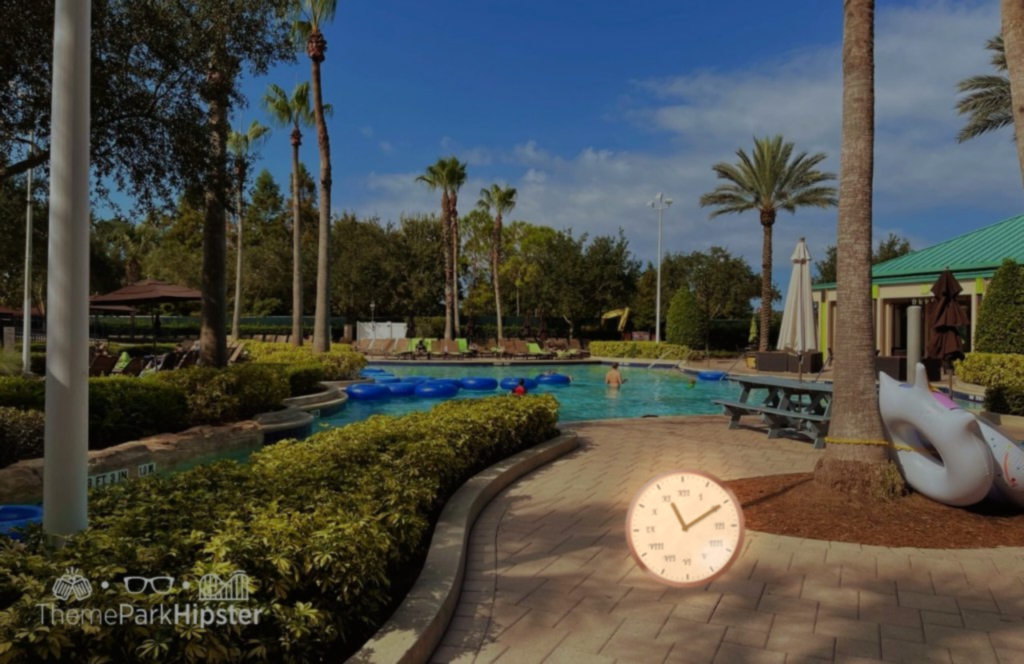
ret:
11:10
